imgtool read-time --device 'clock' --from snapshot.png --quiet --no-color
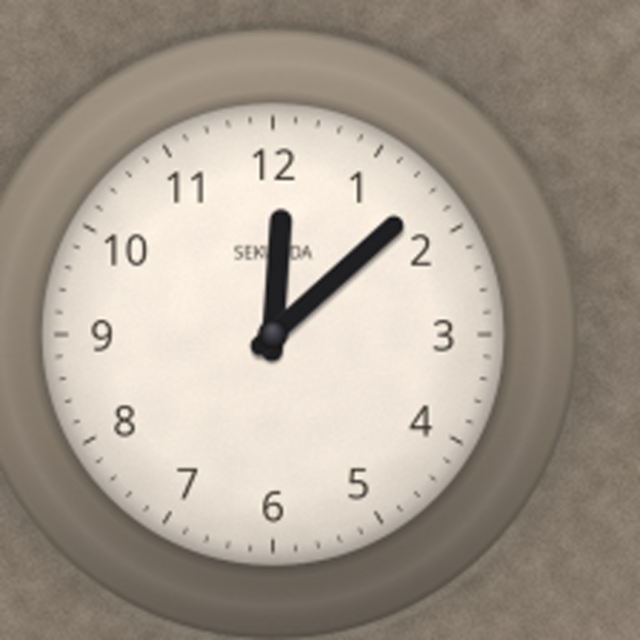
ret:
12:08
